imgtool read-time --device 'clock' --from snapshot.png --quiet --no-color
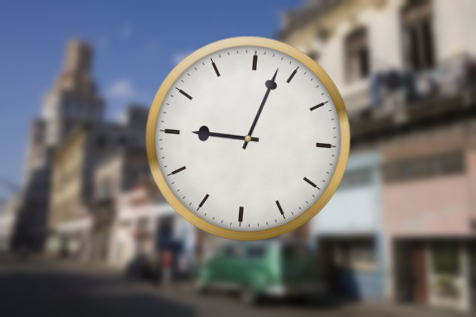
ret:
9:03
